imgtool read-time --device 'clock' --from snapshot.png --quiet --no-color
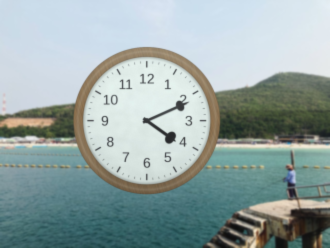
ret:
4:11
